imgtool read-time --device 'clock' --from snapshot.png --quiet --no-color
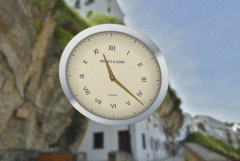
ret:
11:22
